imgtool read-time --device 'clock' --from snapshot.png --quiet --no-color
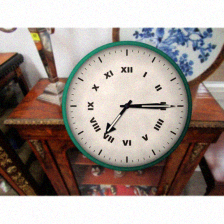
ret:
7:15
